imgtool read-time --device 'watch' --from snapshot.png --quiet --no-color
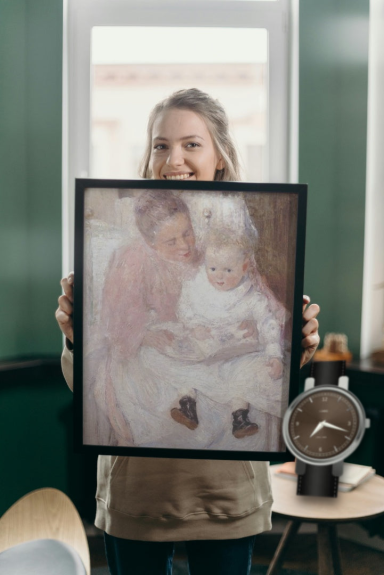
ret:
7:18
